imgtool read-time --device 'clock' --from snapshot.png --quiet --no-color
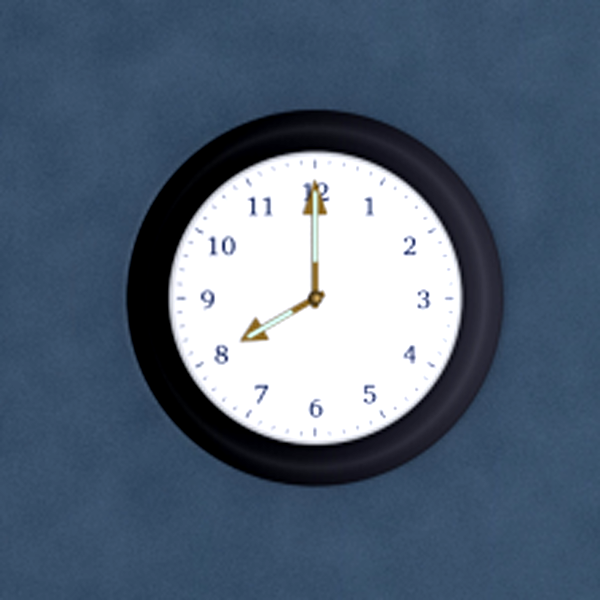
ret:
8:00
